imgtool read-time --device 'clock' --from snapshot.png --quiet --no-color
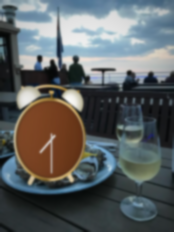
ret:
7:30
